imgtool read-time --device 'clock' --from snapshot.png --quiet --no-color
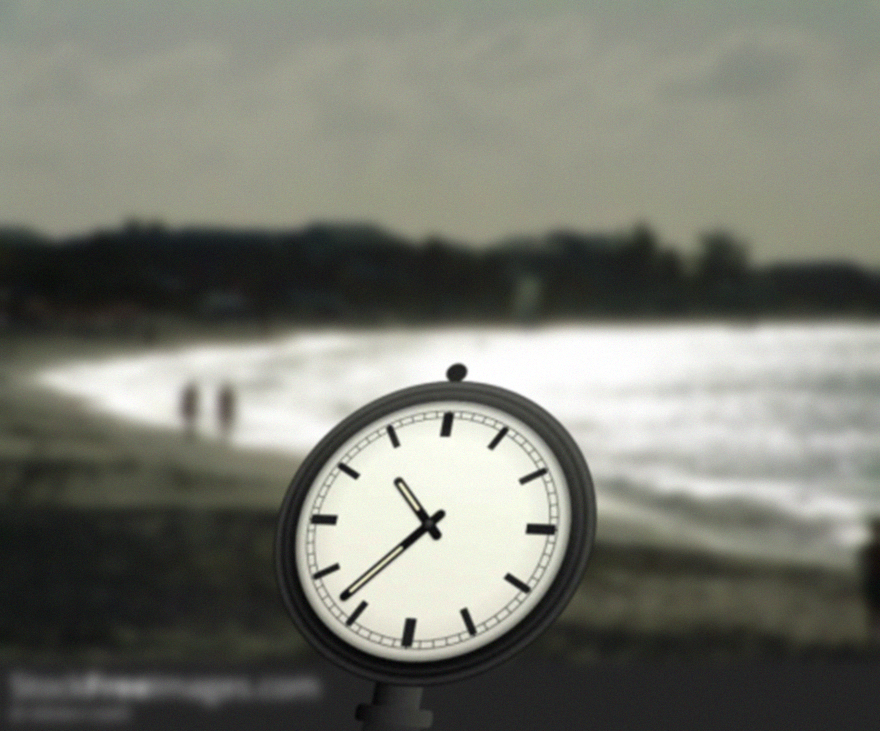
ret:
10:37
